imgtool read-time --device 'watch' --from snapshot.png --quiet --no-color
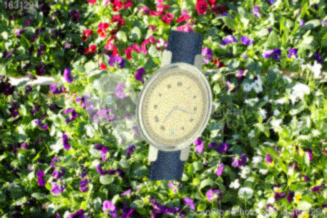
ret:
7:17
